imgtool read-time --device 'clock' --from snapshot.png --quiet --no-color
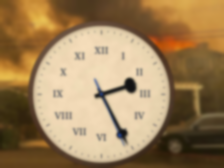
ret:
2:25:26
